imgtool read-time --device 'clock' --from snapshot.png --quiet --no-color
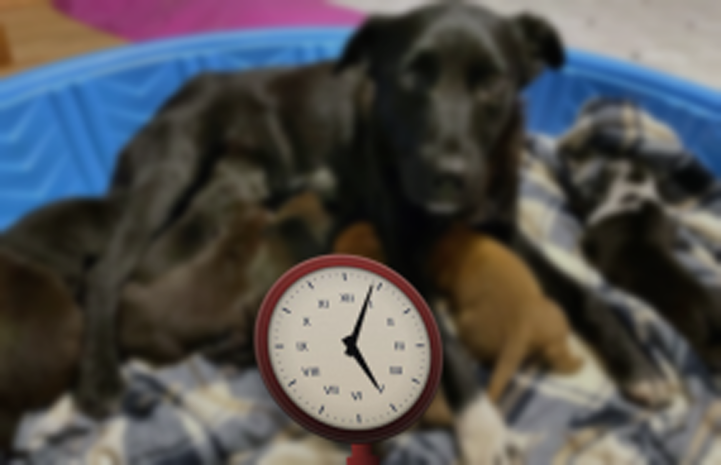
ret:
5:04
